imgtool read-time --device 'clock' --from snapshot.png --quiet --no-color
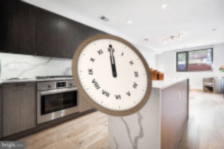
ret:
12:00
